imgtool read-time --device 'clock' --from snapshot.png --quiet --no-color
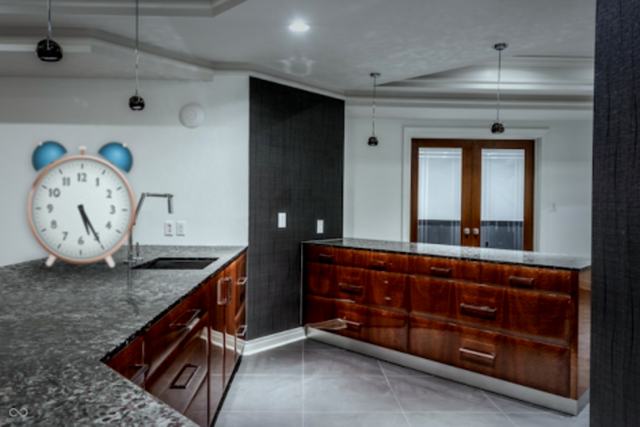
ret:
5:25
